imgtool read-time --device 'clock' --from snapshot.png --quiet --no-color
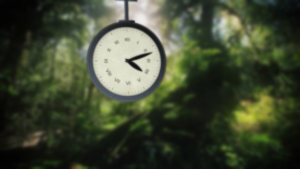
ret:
4:12
